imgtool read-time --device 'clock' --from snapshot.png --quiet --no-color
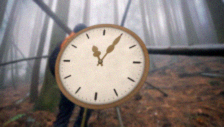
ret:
11:05
